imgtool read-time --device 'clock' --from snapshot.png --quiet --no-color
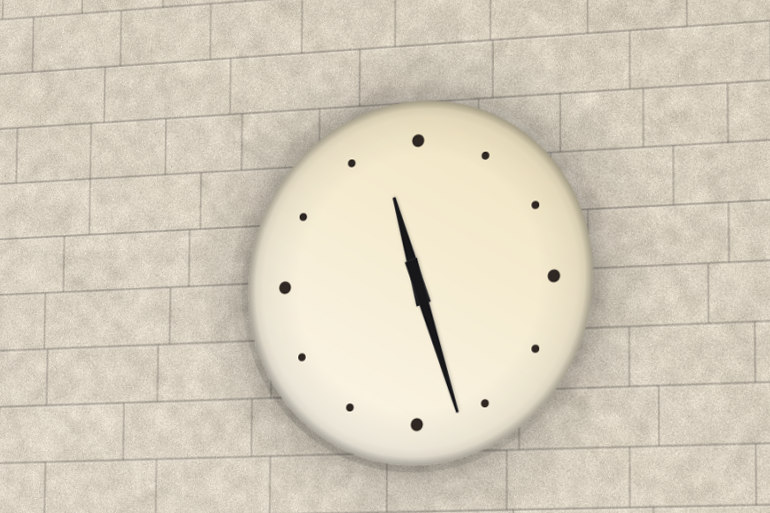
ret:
11:27
